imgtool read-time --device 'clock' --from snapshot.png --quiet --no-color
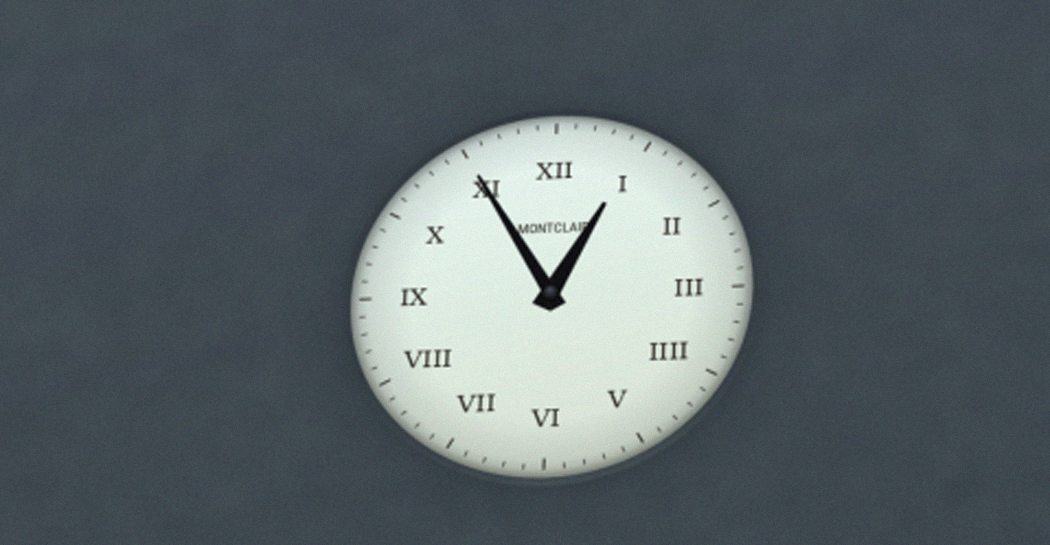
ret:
12:55
